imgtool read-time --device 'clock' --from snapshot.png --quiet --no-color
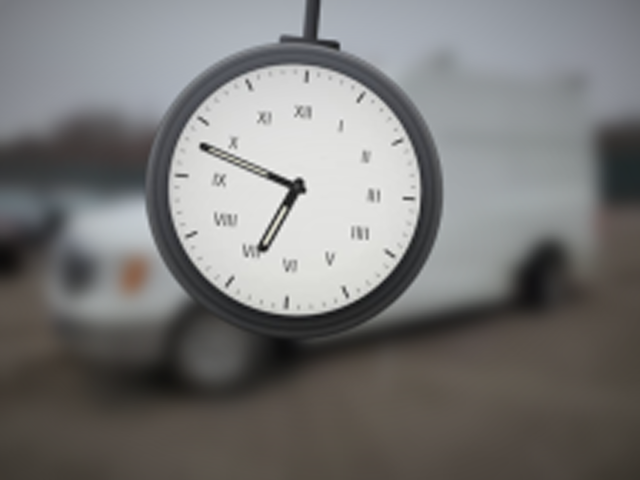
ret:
6:48
